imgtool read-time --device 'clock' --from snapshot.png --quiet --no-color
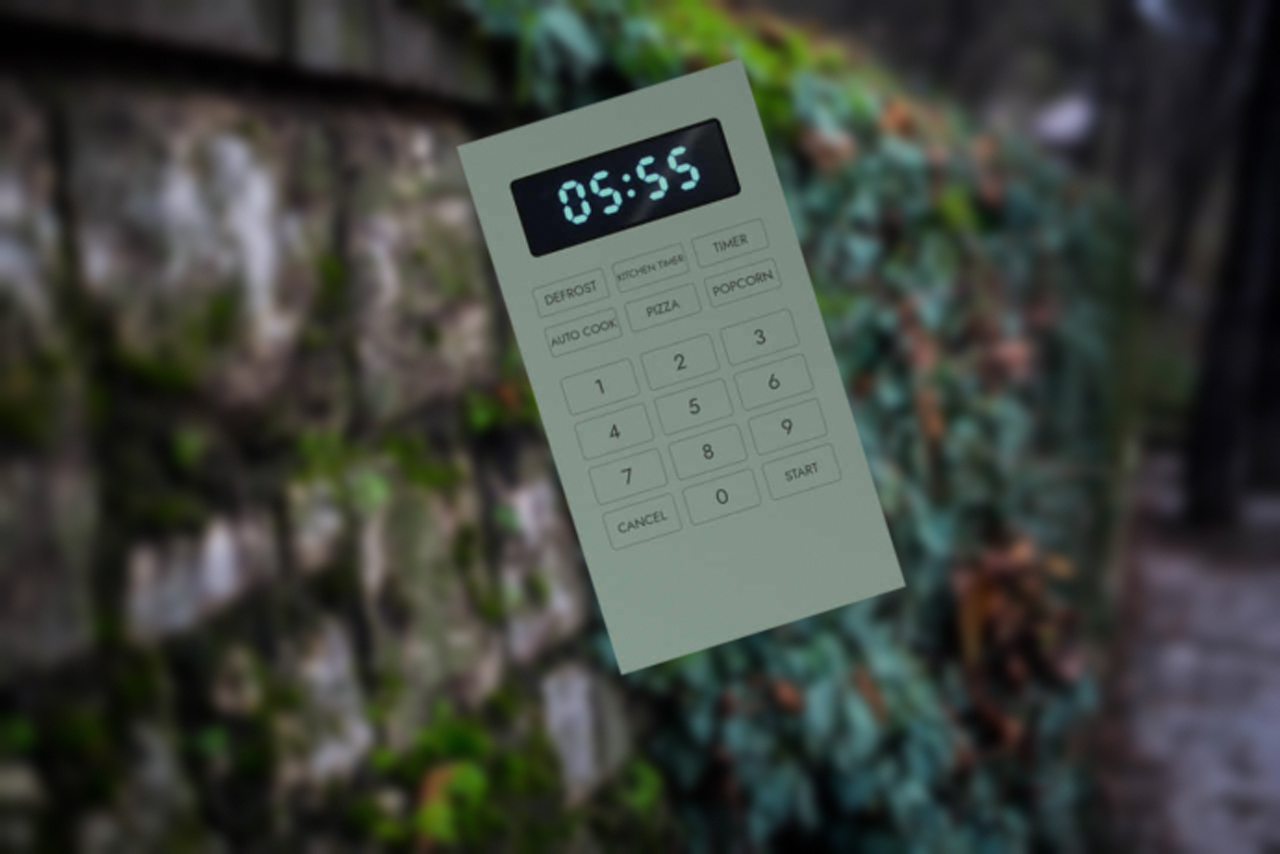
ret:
5:55
